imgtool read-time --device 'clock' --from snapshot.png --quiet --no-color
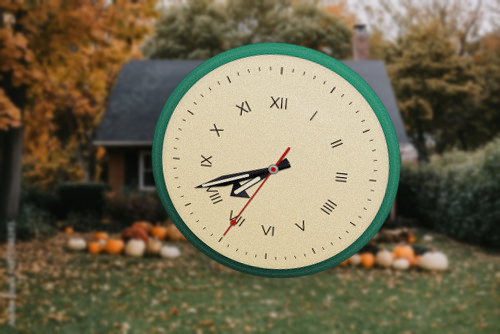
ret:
7:41:35
